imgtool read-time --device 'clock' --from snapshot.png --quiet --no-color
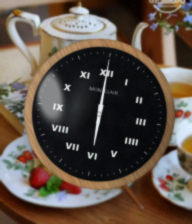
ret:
6:00
